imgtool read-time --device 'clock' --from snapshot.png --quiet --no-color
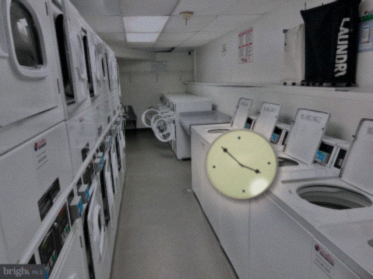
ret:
3:53
